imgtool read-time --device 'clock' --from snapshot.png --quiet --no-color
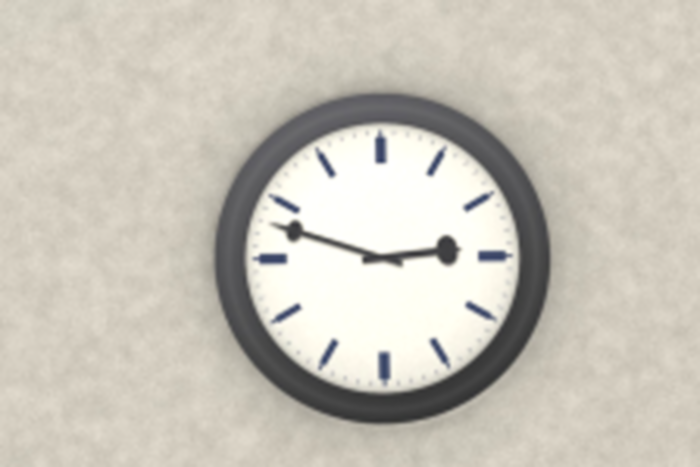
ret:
2:48
